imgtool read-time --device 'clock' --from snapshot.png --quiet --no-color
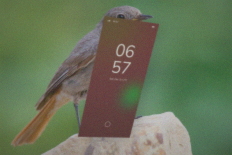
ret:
6:57
